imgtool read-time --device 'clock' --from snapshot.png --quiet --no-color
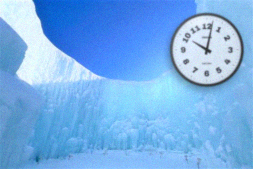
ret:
10:02
